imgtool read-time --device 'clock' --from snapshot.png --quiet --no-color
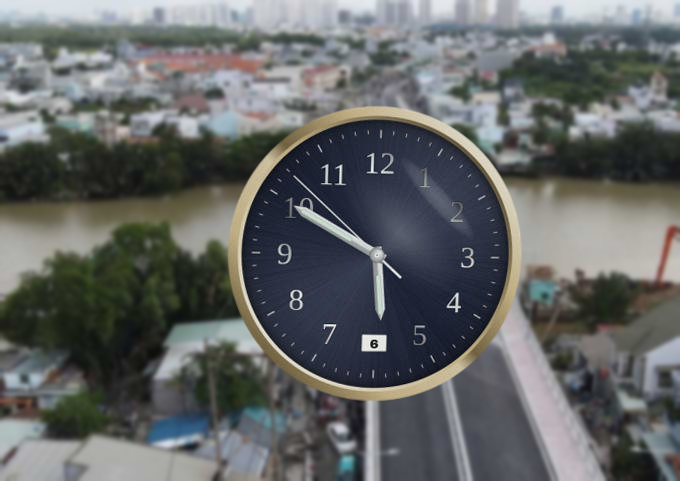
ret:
5:49:52
